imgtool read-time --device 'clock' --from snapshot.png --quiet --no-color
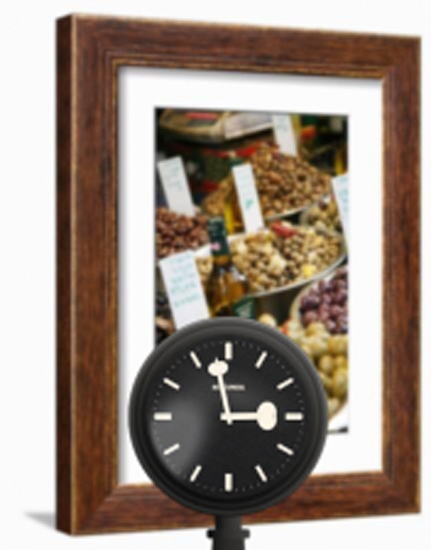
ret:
2:58
